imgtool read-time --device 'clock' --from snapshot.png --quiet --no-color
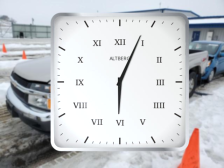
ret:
6:04
